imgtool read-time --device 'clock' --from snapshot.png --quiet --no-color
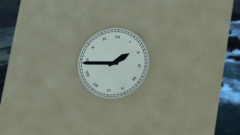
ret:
1:44
